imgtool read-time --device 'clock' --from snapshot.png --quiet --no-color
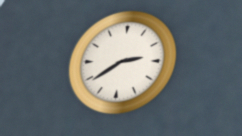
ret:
2:39
